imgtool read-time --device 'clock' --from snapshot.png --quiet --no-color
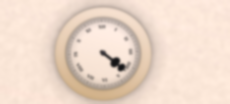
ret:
4:22
